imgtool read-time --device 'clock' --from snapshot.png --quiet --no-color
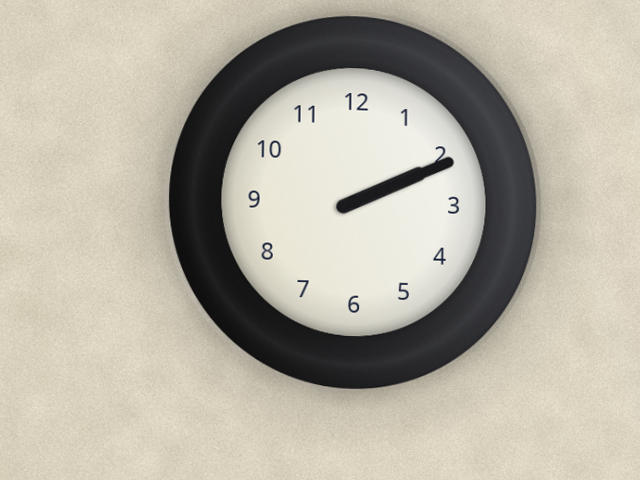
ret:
2:11
